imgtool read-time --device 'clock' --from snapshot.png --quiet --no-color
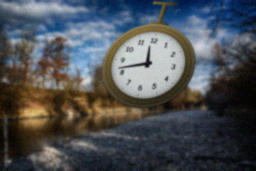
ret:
11:42
